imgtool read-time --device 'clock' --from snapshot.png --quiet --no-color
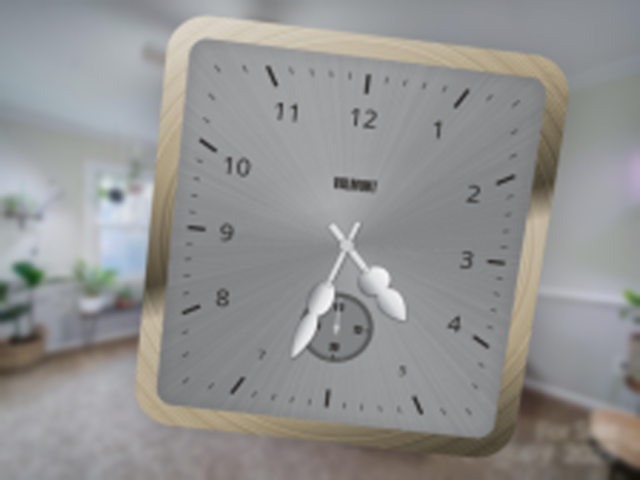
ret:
4:33
